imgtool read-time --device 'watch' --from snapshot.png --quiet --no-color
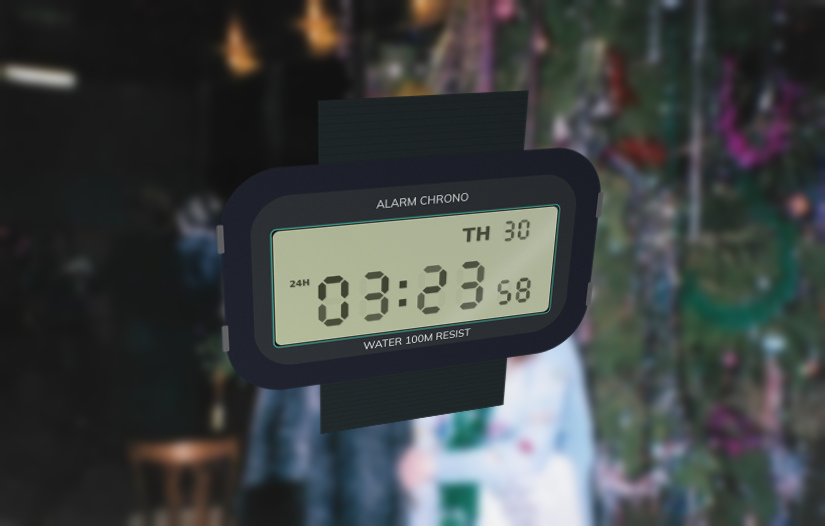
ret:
3:23:58
